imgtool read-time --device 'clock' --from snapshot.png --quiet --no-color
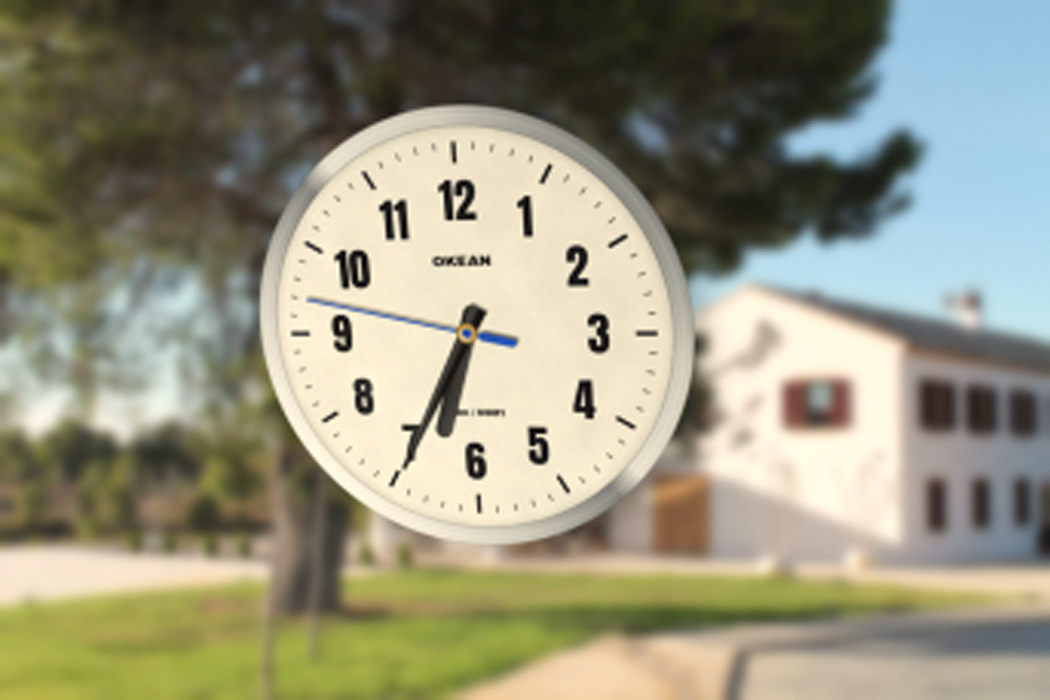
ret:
6:34:47
